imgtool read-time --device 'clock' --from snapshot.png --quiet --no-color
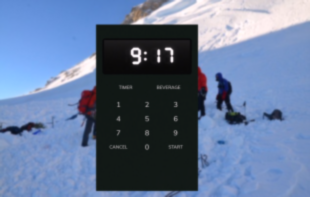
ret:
9:17
